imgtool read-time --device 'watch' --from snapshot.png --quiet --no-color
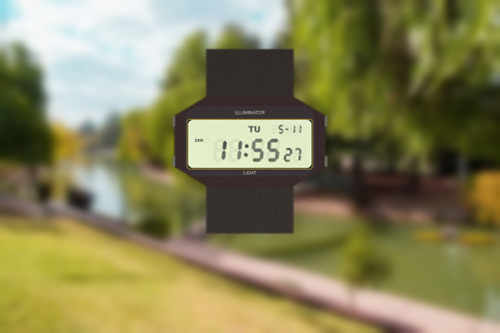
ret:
11:55:27
